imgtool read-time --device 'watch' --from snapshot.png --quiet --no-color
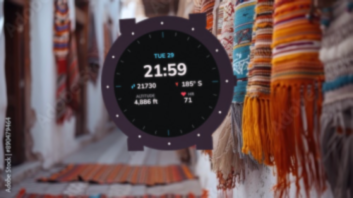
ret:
21:59
